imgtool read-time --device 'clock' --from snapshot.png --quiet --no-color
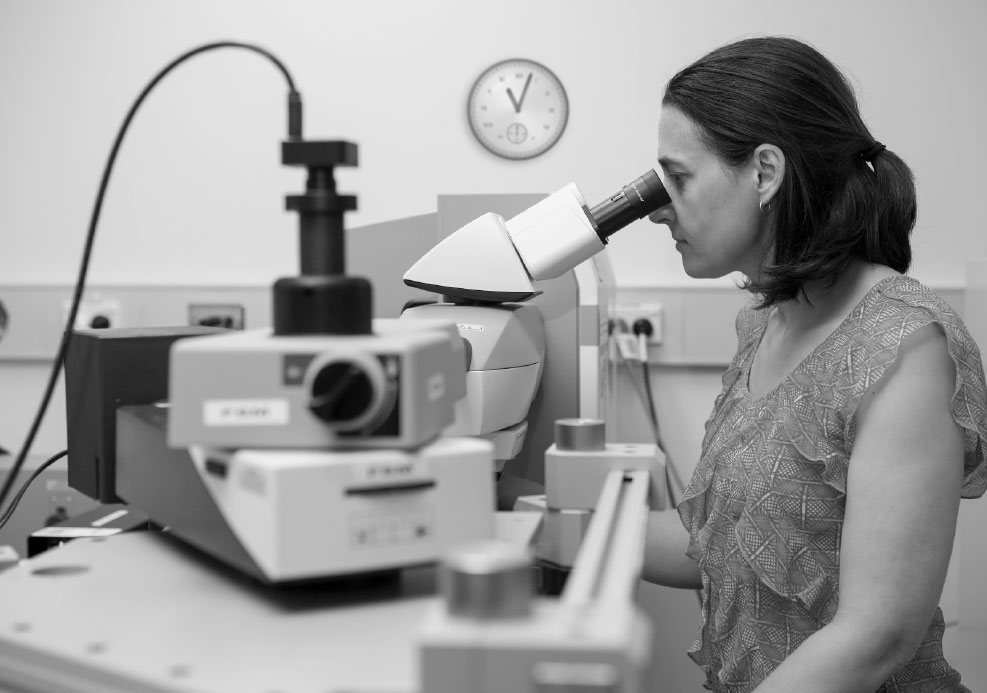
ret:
11:03
